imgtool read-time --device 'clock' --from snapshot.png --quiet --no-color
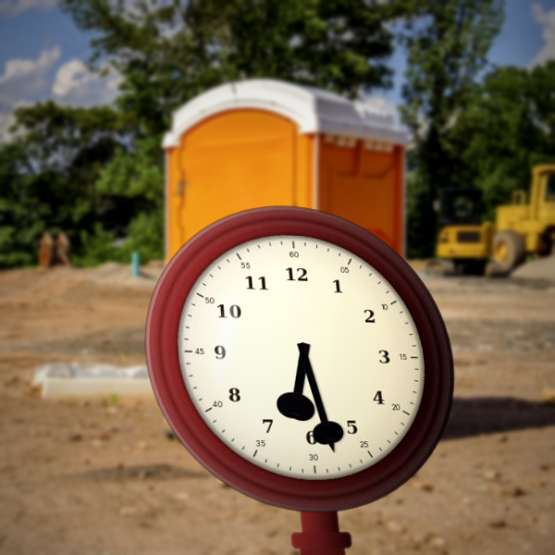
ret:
6:28
